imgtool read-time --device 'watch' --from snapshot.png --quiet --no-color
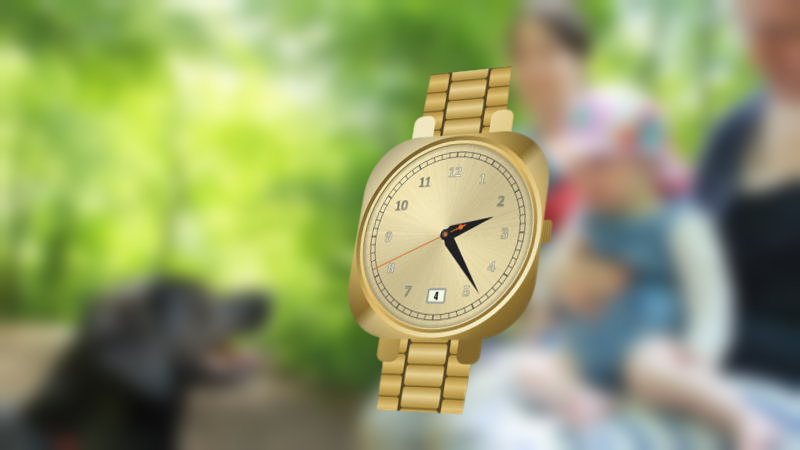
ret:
2:23:41
